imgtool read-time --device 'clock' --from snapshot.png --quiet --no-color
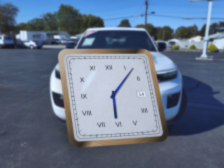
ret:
6:07
